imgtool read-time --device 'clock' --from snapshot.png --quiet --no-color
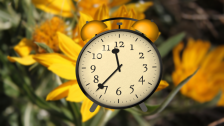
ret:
11:37
